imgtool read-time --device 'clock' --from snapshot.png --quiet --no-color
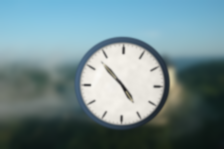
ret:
4:53
